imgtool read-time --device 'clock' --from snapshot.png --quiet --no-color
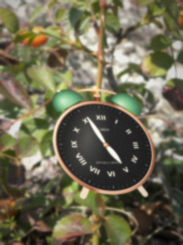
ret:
4:56
